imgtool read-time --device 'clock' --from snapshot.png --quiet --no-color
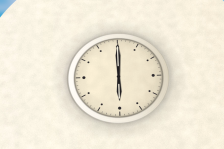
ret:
6:00
